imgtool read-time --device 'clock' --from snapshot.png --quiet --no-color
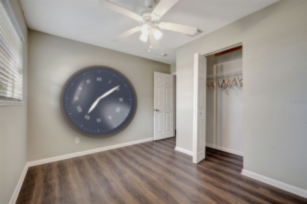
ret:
7:09
